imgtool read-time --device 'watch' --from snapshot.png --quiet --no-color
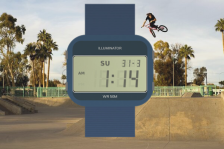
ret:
1:14
